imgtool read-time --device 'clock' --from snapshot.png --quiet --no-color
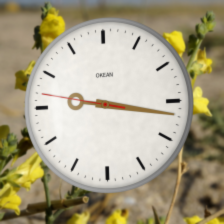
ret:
9:16:47
